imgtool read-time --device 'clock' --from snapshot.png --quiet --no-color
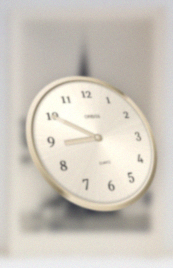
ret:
8:50
